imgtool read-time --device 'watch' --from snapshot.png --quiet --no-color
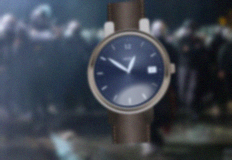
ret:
12:51
